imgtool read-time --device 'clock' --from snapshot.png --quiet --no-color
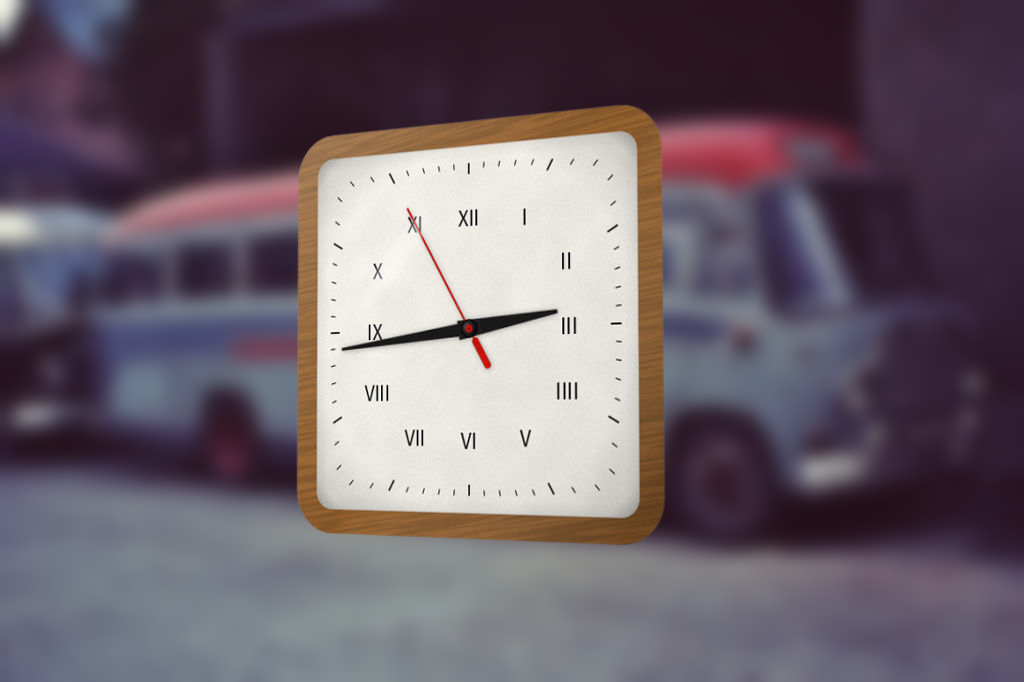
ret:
2:43:55
